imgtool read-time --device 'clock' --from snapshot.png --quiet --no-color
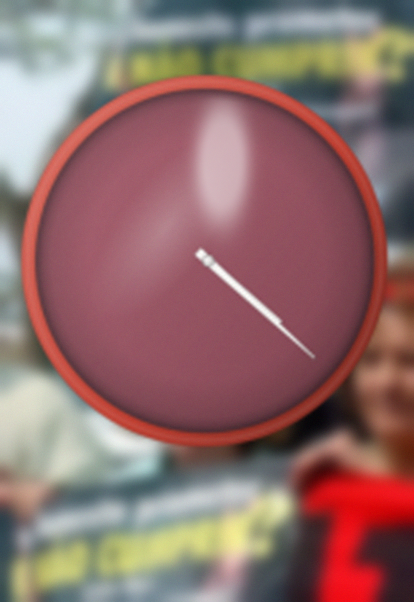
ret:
4:22
